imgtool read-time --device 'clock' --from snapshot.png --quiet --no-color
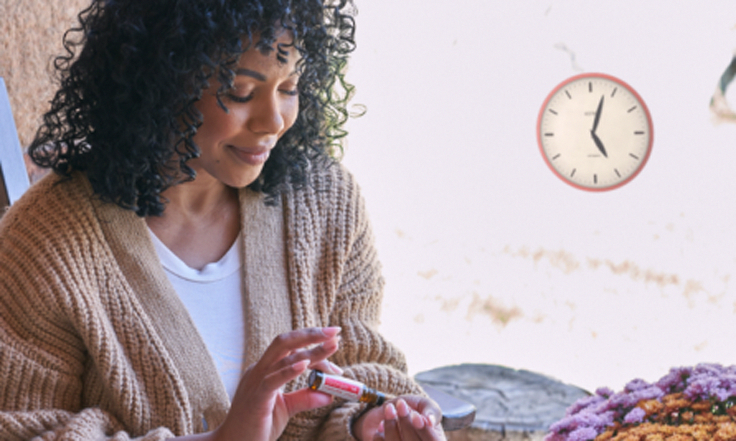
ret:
5:03
